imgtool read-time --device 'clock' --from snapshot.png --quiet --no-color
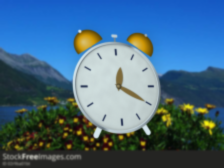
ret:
12:20
